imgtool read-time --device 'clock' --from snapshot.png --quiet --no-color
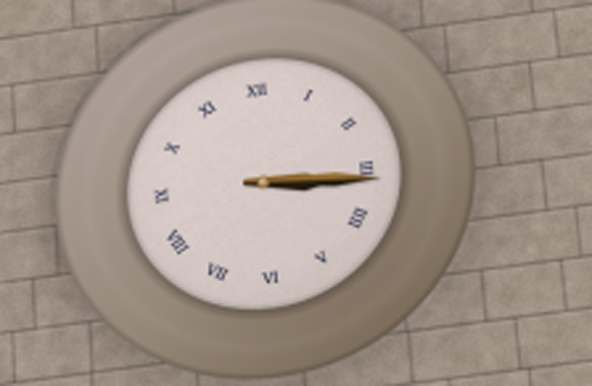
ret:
3:16
